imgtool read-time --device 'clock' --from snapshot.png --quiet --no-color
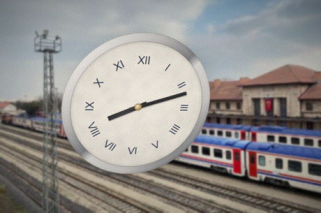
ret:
8:12
